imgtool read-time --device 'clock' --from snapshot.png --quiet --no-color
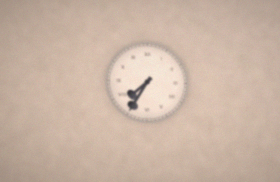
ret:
7:35
